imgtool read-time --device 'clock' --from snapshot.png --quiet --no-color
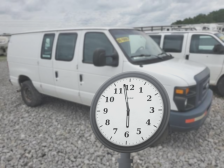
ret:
5:58
